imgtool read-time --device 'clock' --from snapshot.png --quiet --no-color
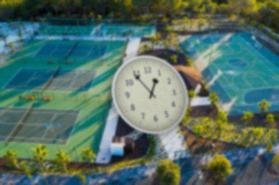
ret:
12:54
